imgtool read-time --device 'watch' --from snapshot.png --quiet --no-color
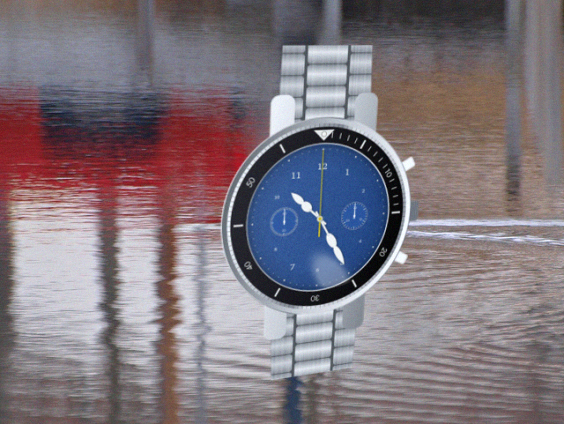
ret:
10:25
